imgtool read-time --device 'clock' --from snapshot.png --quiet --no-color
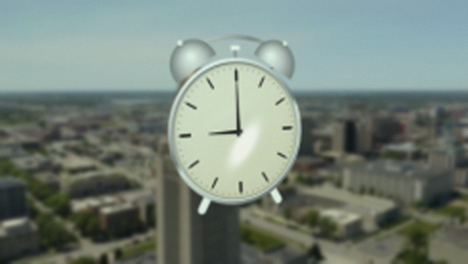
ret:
9:00
